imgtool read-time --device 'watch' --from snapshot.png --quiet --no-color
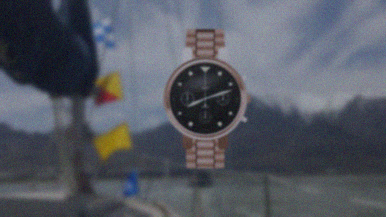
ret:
8:12
